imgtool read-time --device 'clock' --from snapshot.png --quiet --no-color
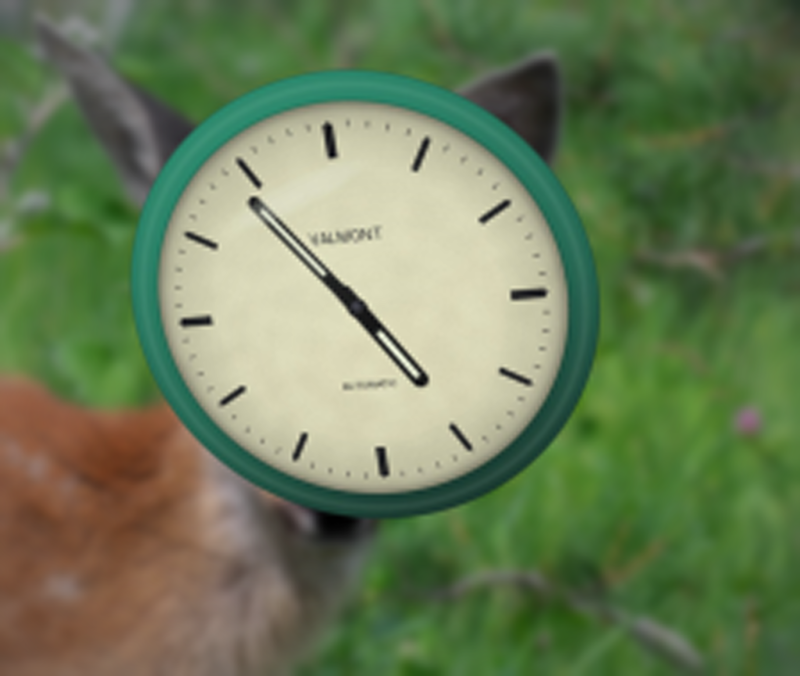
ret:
4:54
